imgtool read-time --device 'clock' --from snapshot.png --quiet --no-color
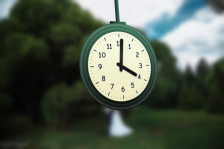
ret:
4:01
